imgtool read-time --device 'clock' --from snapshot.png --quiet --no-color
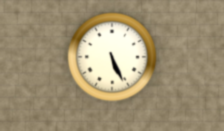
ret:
5:26
